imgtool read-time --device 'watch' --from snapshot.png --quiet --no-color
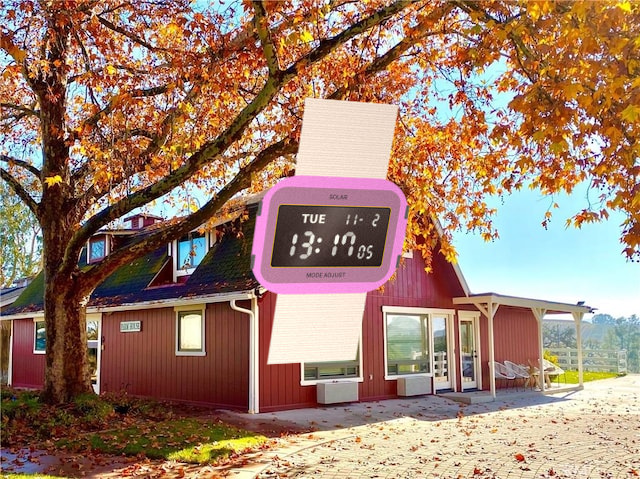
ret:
13:17:05
